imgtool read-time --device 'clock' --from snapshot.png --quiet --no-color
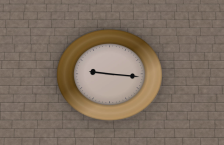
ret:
9:16
